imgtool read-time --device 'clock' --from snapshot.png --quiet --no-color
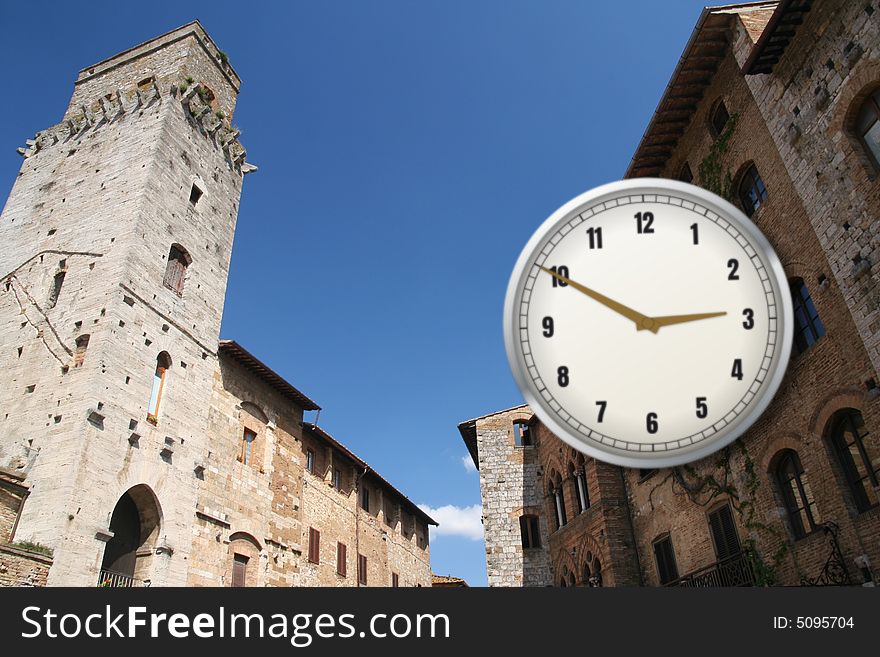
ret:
2:50
